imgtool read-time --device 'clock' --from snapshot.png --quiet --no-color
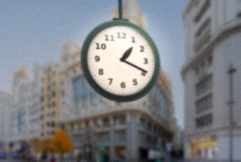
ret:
1:19
